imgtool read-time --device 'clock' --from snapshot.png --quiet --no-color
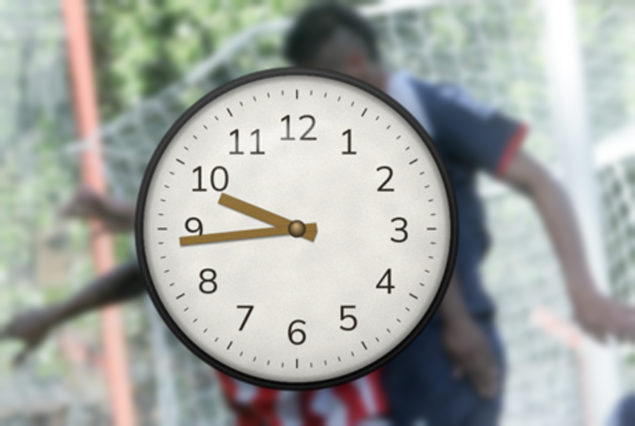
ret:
9:44
